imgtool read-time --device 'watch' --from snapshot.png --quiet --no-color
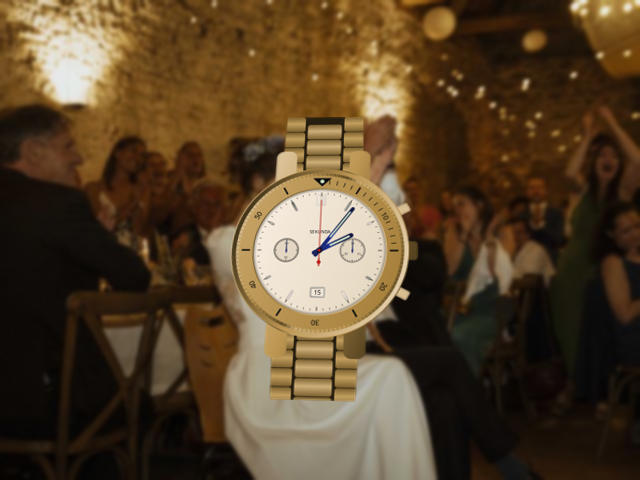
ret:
2:06
